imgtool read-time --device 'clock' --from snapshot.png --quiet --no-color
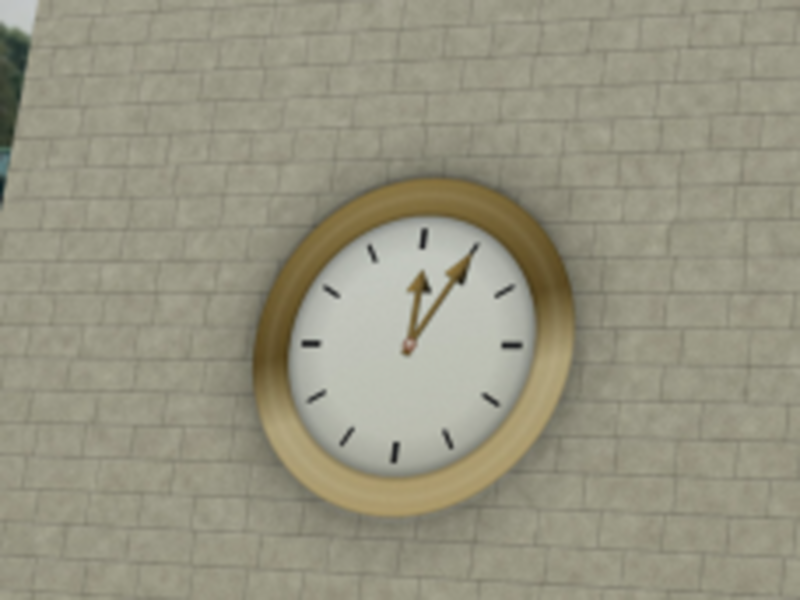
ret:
12:05
